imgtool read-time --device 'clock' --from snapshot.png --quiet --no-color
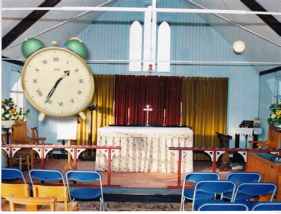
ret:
1:36
